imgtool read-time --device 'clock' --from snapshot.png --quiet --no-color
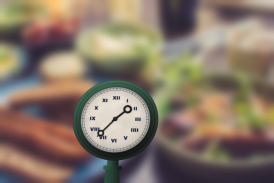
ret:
1:37
